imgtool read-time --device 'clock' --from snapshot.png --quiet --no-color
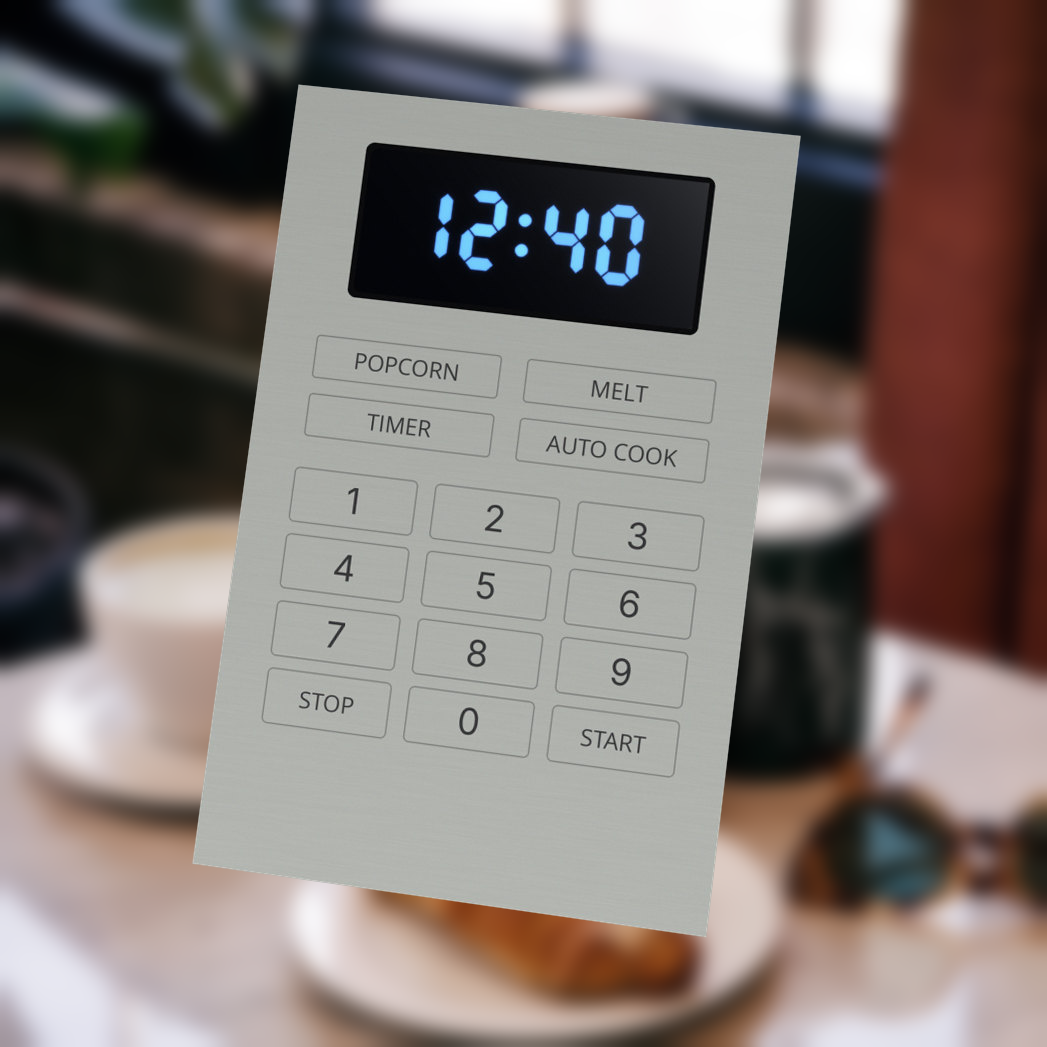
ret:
12:40
